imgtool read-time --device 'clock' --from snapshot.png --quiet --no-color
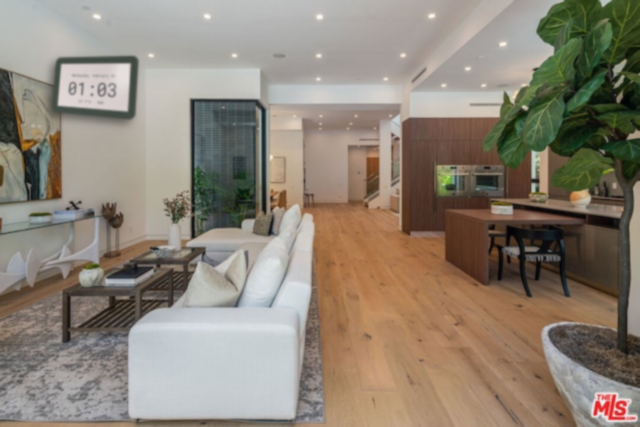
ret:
1:03
